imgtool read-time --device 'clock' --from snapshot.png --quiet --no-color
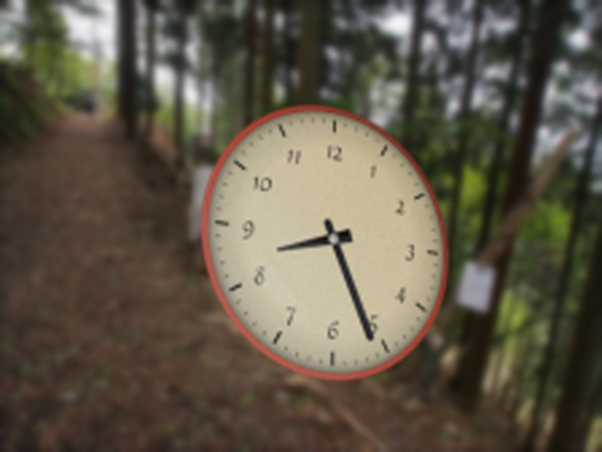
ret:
8:26
